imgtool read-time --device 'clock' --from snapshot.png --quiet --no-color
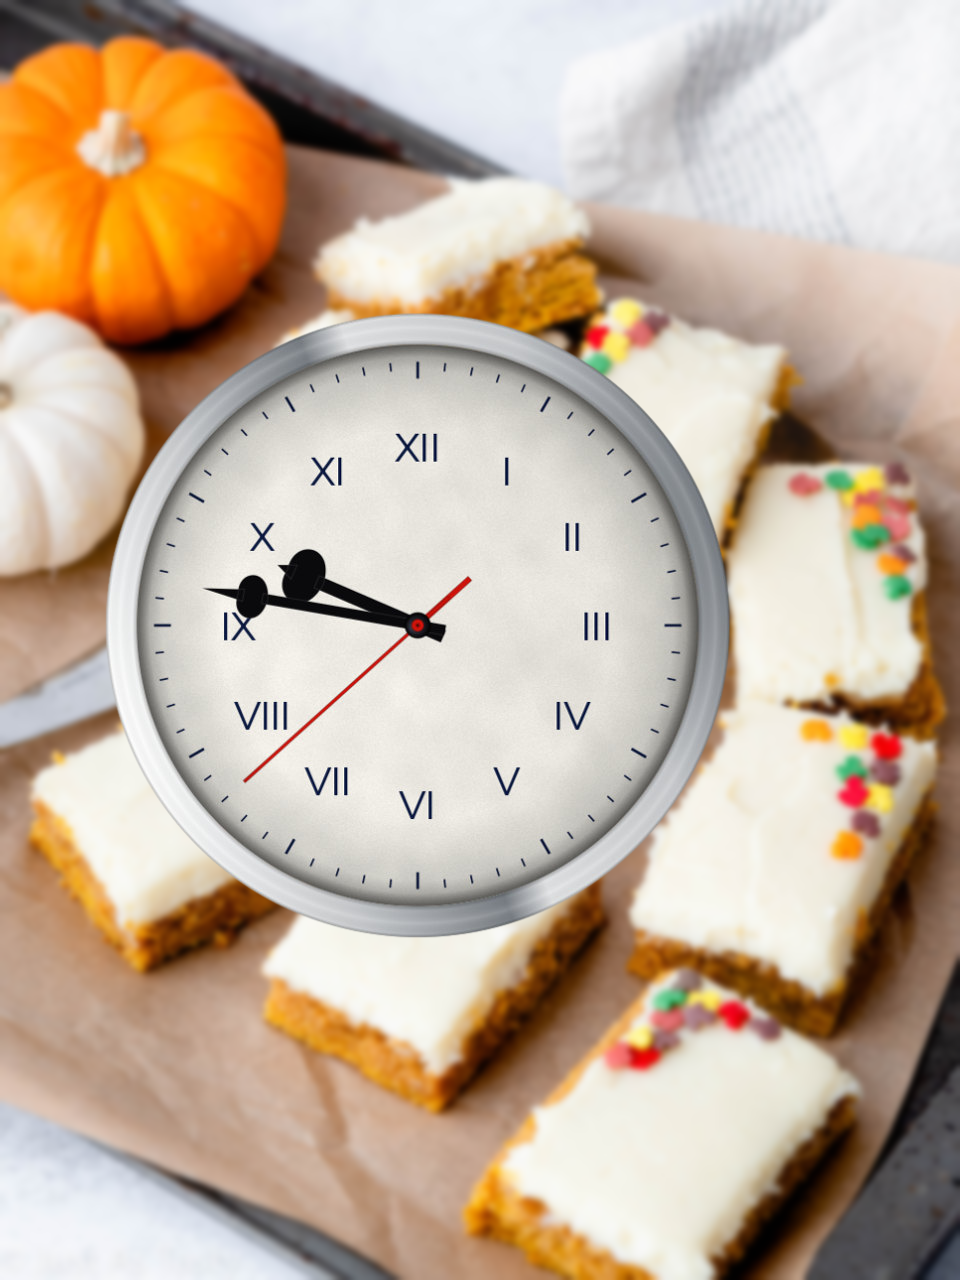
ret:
9:46:38
